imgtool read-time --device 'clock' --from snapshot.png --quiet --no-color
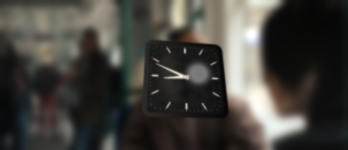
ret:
8:49
